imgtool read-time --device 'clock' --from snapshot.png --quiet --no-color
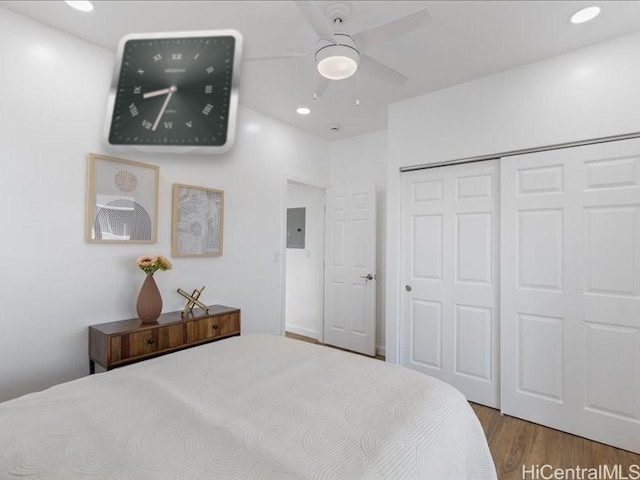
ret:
8:33
